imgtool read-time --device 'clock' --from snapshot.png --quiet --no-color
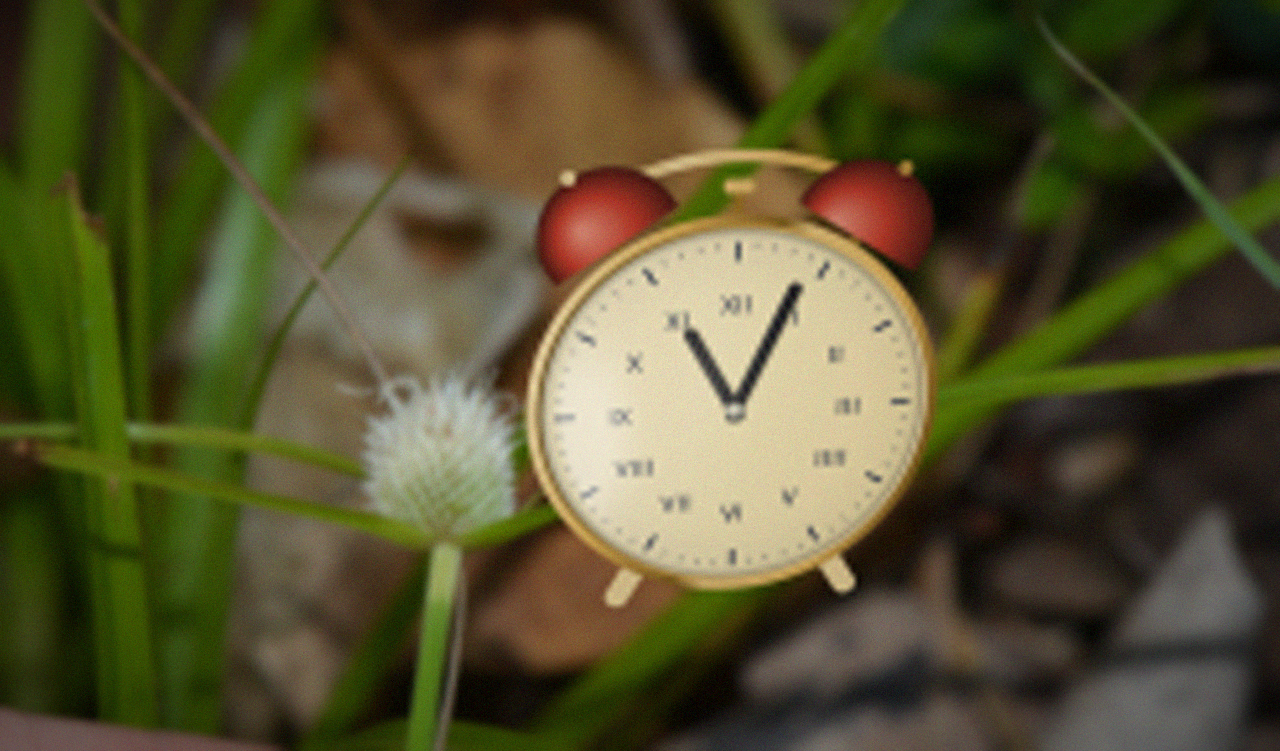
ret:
11:04
